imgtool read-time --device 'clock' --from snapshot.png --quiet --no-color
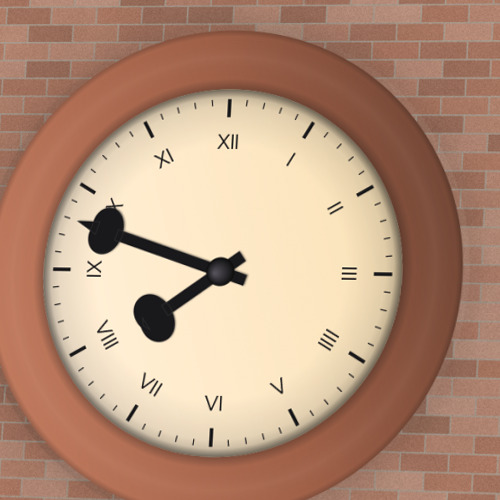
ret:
7:48
